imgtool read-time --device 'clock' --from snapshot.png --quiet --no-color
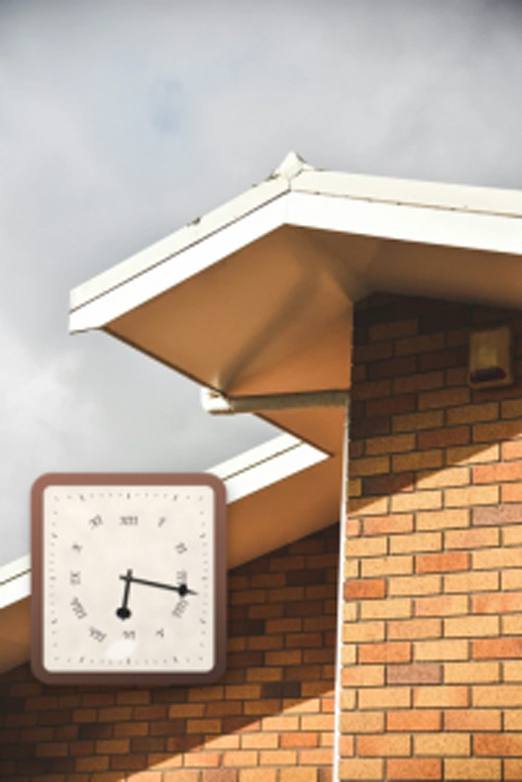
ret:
6:17
